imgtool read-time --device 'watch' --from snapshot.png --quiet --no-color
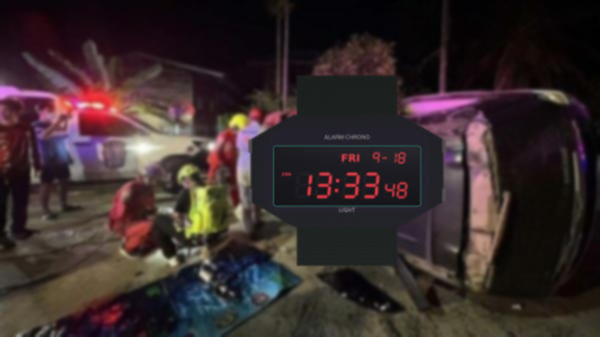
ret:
13:33:48
